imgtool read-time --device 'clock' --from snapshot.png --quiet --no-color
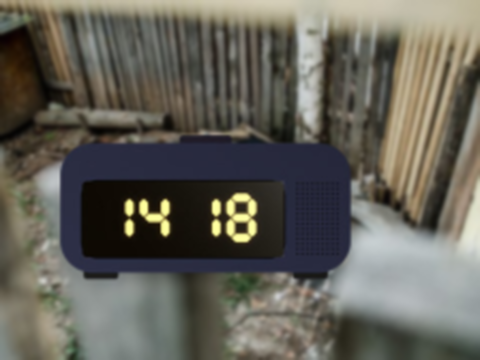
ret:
14:18
